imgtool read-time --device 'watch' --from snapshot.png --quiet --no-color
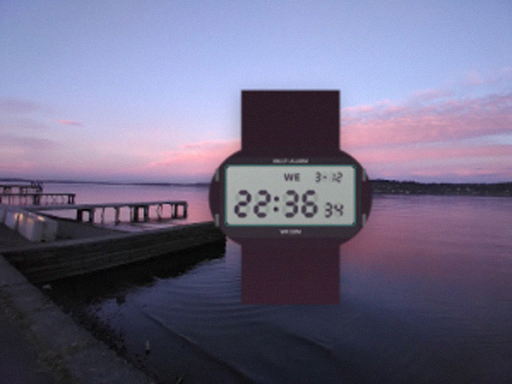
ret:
22:36:34
